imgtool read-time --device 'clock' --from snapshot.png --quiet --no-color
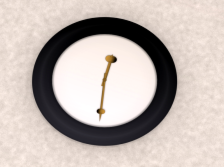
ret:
12:31
